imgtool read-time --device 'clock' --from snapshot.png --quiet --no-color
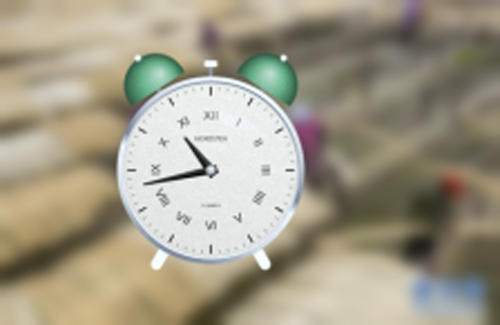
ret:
10:43
